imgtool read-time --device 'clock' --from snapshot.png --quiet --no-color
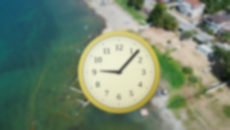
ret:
9:07
